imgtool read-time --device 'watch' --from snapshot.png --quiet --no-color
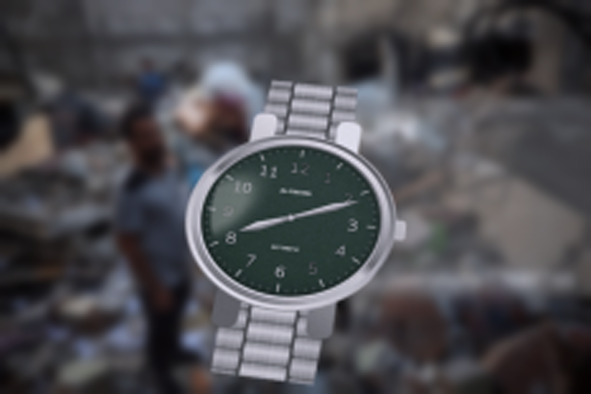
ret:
8:11
